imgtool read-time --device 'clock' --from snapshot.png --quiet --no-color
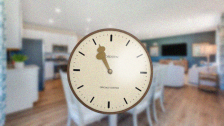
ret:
10:56
